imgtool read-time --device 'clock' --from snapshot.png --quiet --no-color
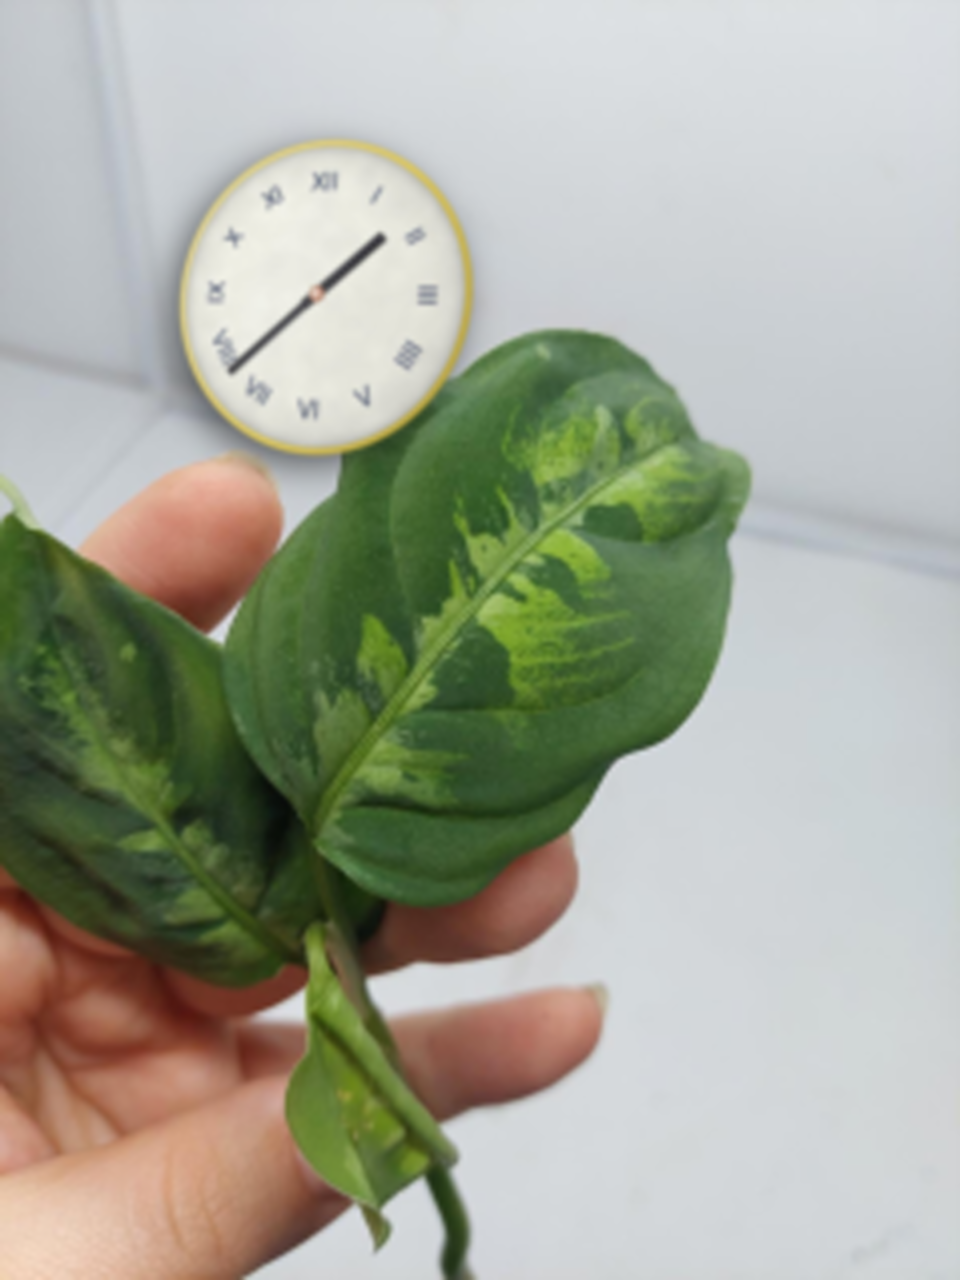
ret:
1:38
